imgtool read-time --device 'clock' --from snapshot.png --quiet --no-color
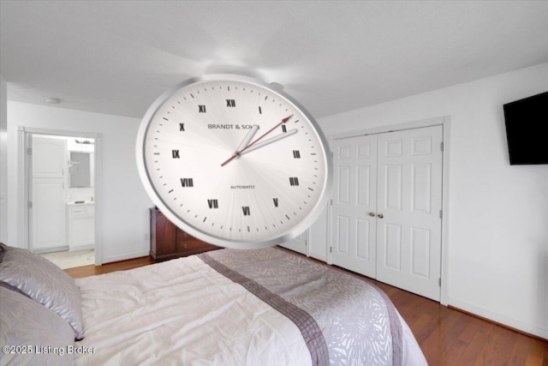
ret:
1:11:09
